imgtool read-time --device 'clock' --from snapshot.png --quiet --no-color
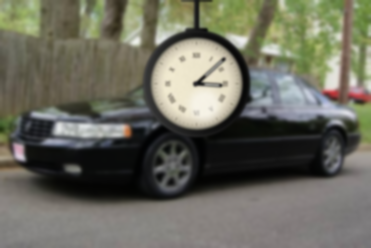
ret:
3:08
